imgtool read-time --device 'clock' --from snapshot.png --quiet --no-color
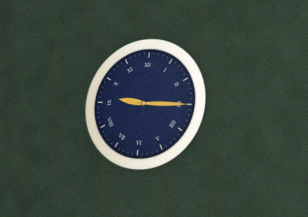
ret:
9:15
